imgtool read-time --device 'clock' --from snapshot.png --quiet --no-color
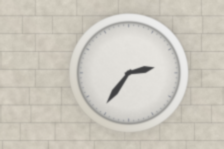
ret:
2:36
